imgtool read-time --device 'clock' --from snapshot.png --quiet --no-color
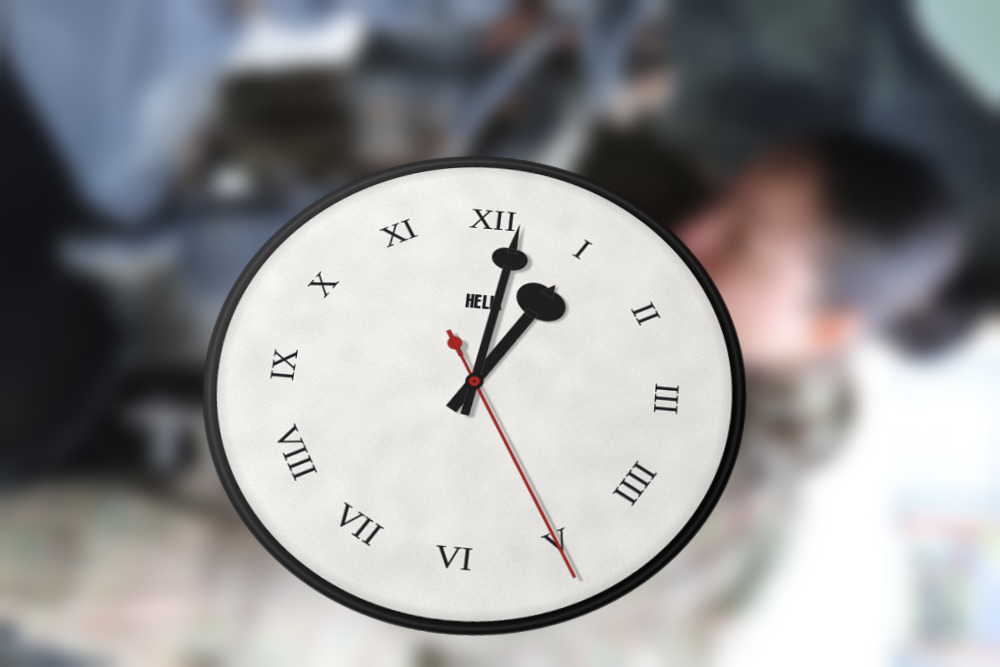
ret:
1:01:25
